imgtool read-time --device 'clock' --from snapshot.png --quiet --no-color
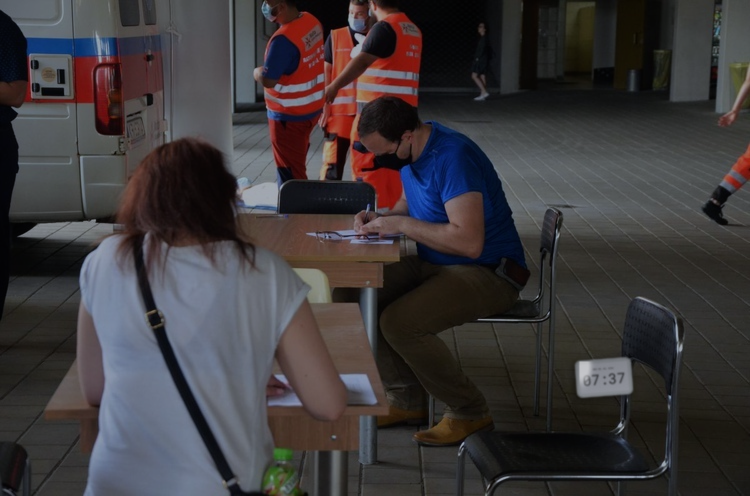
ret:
7:37
